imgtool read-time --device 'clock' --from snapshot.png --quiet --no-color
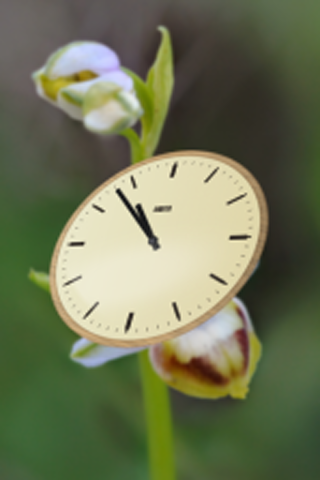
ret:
10:53
